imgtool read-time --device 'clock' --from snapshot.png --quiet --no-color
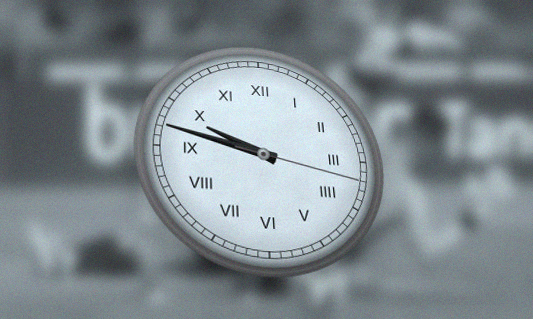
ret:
9:47:17
